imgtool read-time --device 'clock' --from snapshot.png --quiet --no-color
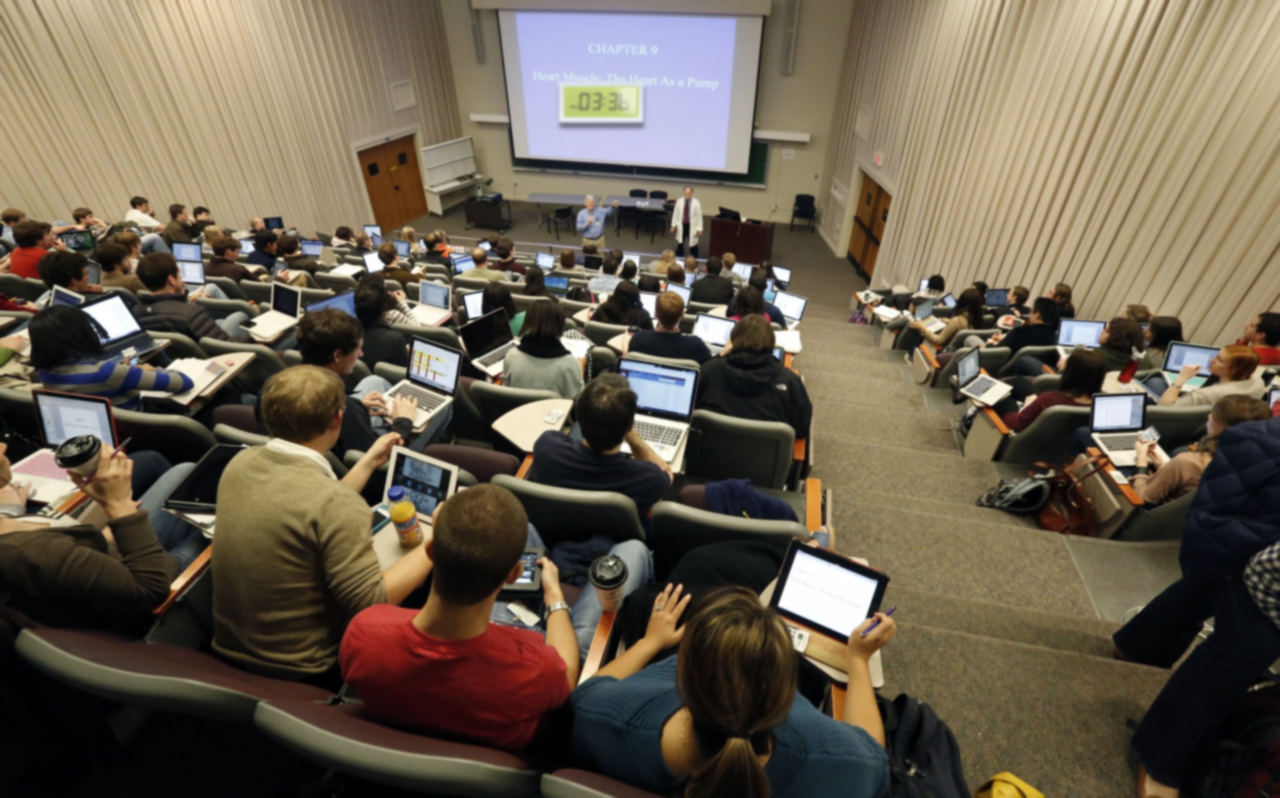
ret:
3:36
